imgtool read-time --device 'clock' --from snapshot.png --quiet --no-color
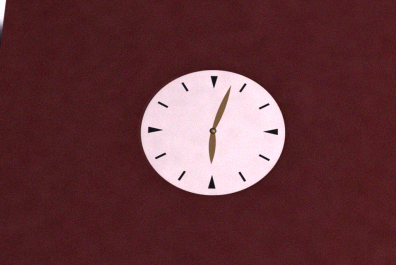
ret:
6:03
